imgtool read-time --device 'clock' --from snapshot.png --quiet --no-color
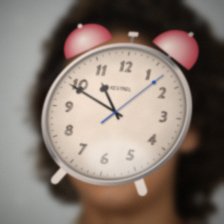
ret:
10:49:07
